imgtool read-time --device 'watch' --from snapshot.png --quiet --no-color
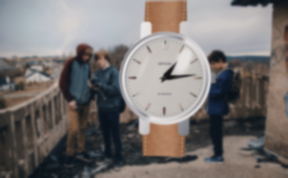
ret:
1:14
